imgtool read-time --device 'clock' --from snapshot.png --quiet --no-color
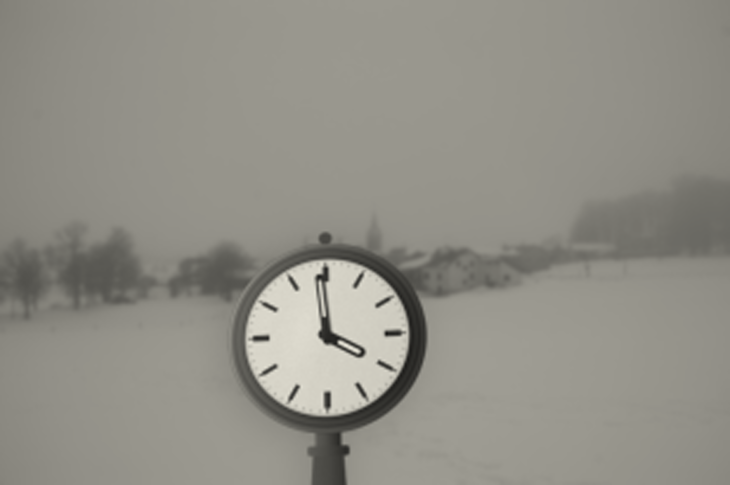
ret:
3:59
